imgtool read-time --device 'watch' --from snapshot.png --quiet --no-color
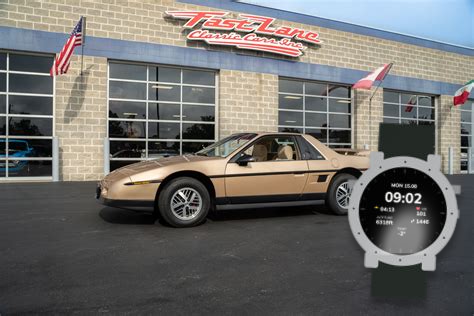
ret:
9:02
